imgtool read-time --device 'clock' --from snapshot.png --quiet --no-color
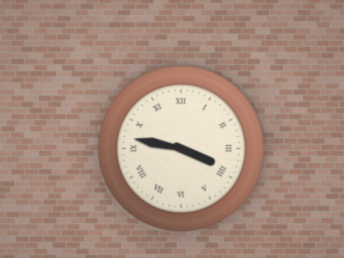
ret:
3:47
